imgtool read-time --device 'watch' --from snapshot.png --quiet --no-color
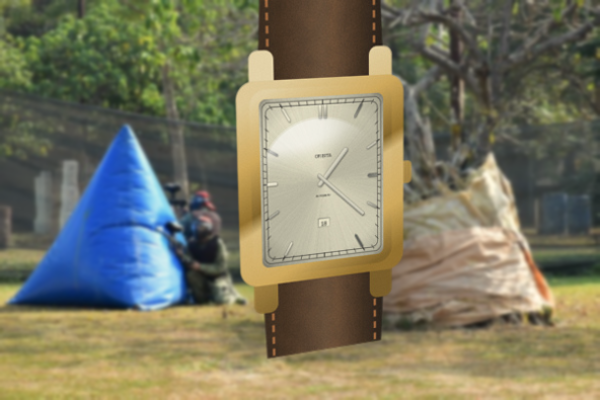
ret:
1:22
